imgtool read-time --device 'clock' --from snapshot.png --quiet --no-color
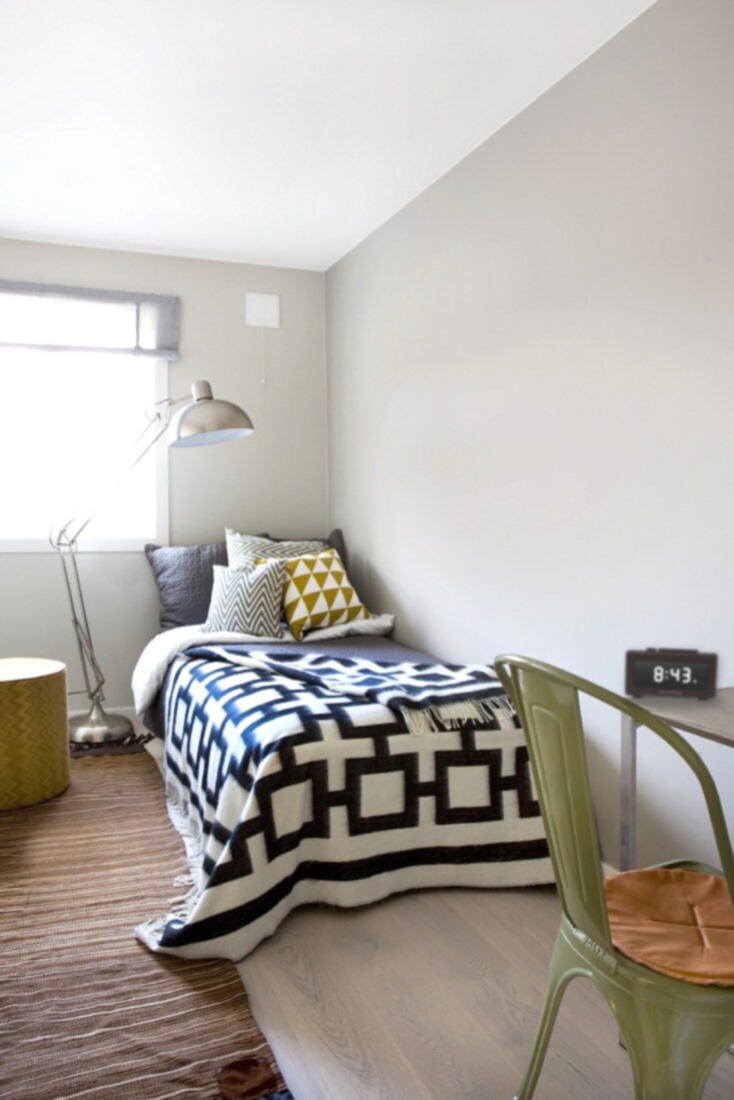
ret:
8:43
